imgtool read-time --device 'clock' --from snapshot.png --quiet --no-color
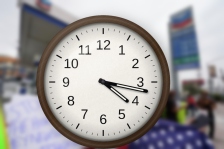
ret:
4:17
